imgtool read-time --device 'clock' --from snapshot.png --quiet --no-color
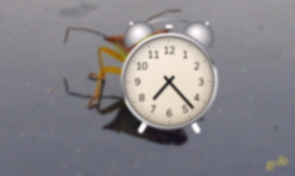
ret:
7:23
